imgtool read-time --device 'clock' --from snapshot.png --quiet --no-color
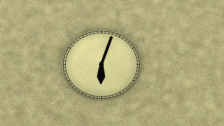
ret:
6:03
